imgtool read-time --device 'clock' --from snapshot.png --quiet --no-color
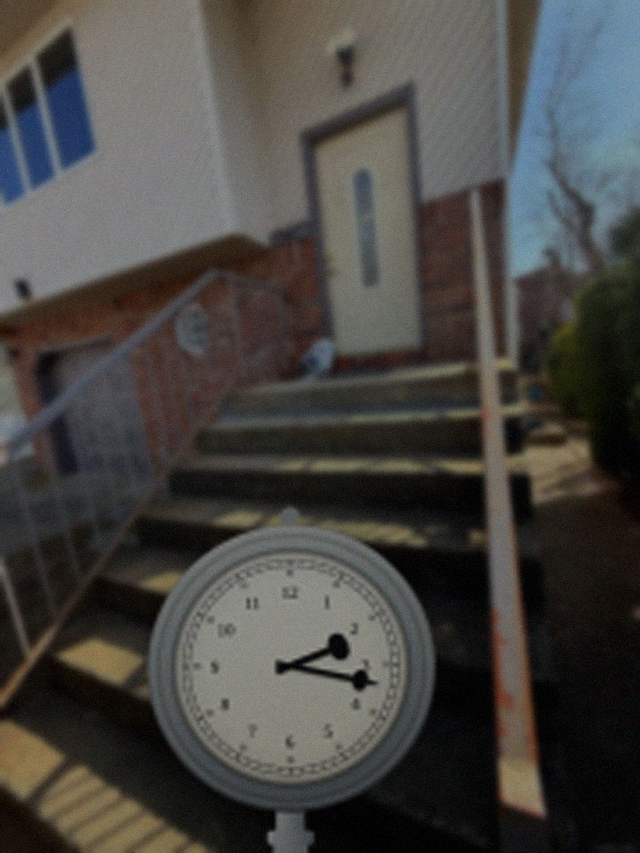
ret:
2:17
